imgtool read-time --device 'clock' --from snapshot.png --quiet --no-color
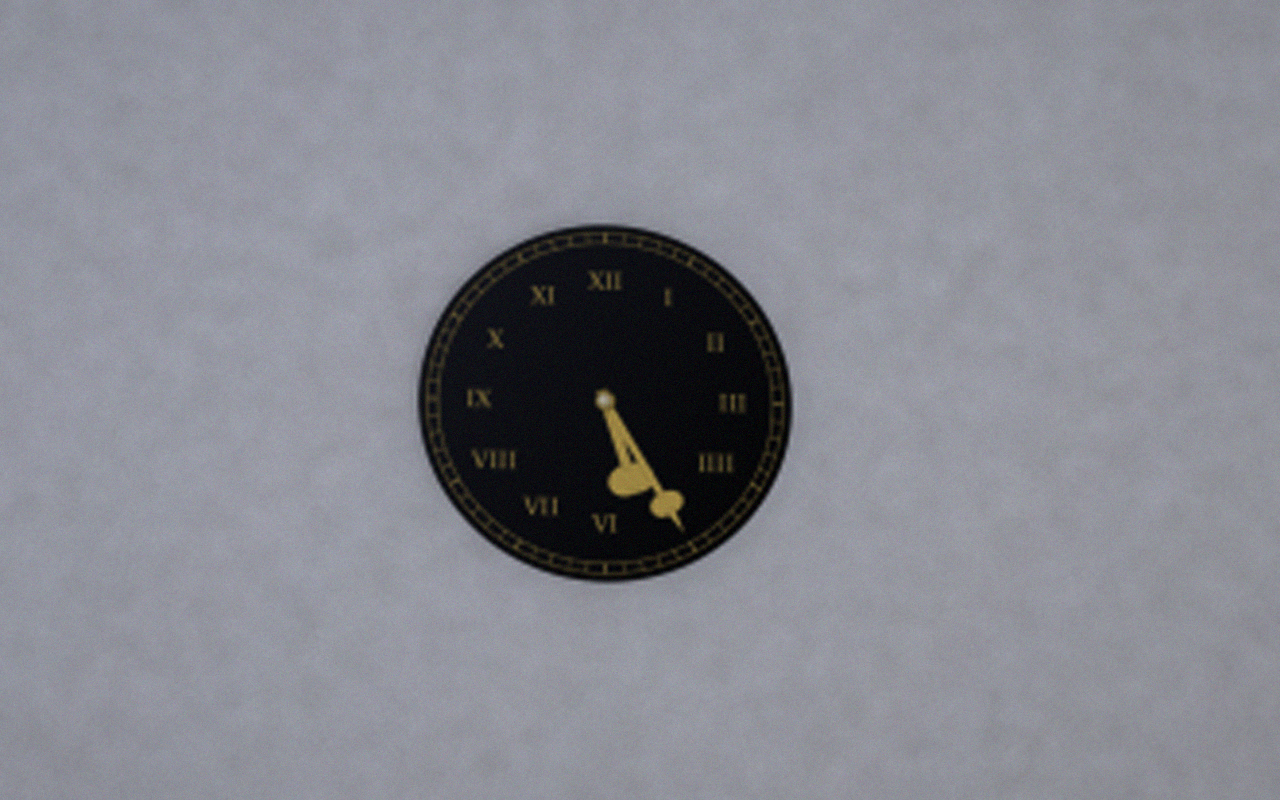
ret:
5:25
